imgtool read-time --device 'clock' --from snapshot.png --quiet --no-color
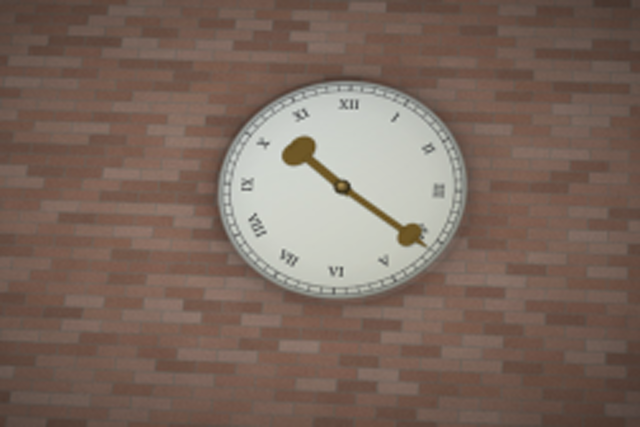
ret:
10:21
